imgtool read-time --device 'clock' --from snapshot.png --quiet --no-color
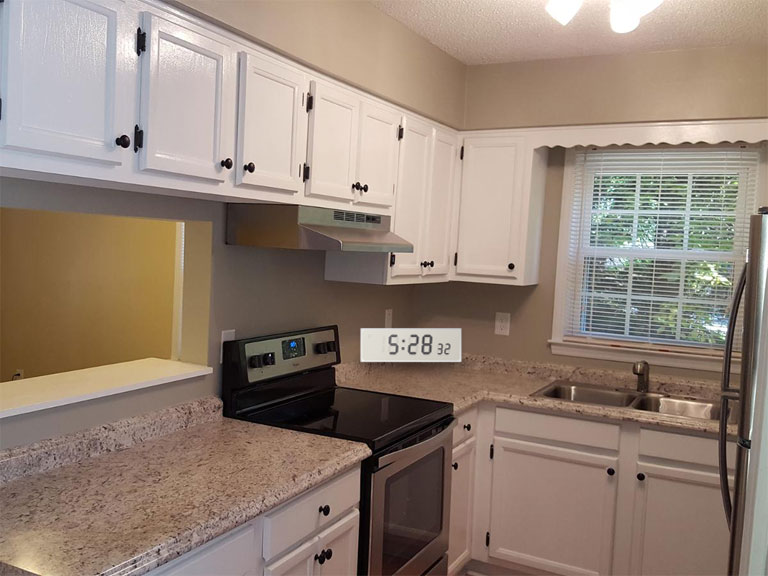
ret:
5:28:32
